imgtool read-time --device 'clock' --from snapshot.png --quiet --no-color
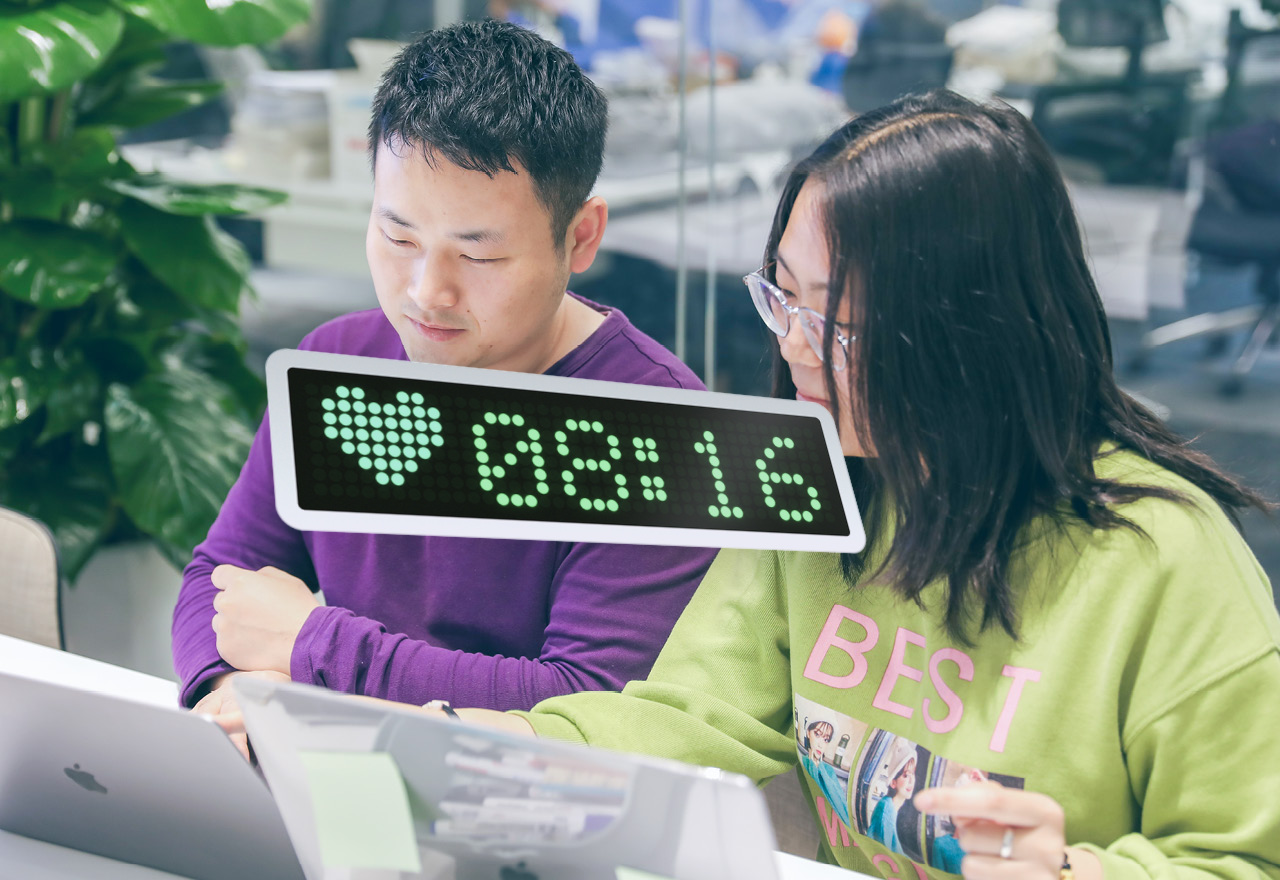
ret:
8:16
